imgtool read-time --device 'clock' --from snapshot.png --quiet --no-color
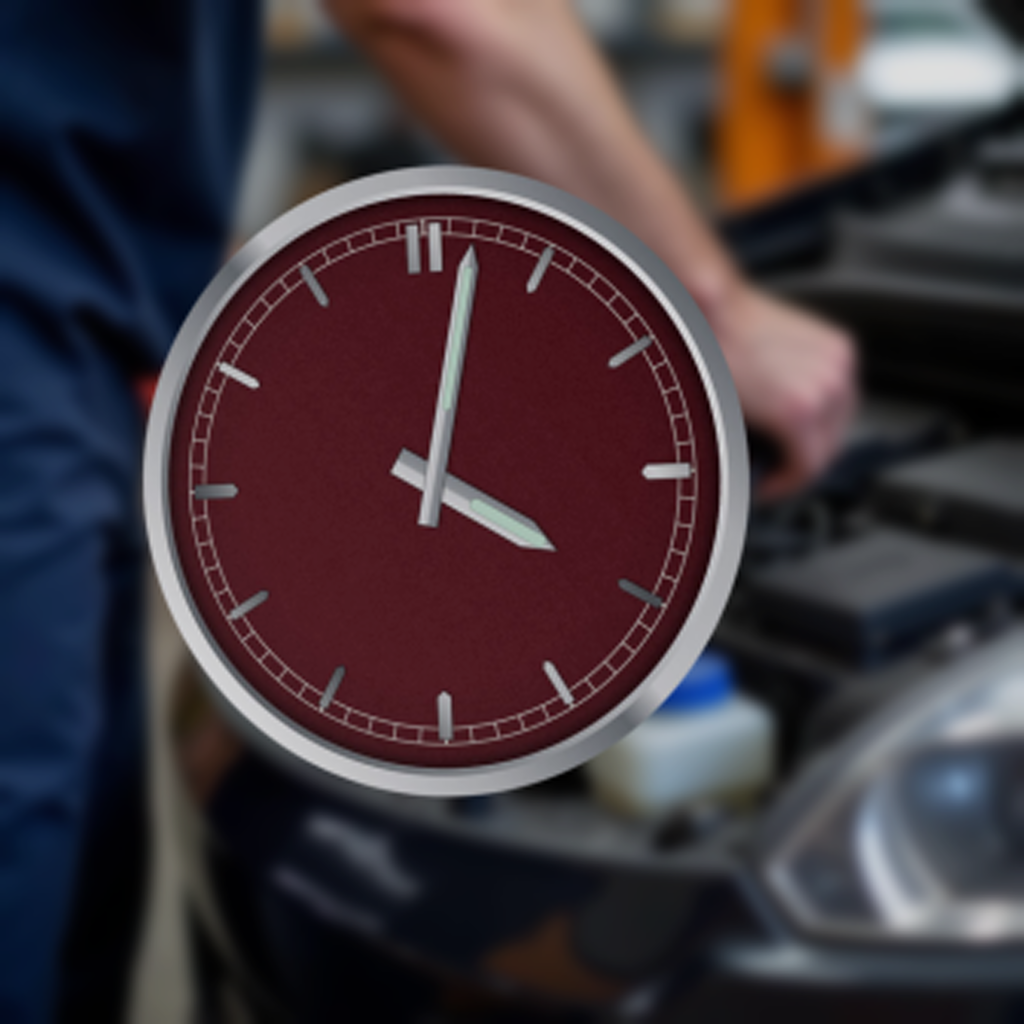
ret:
4:02
